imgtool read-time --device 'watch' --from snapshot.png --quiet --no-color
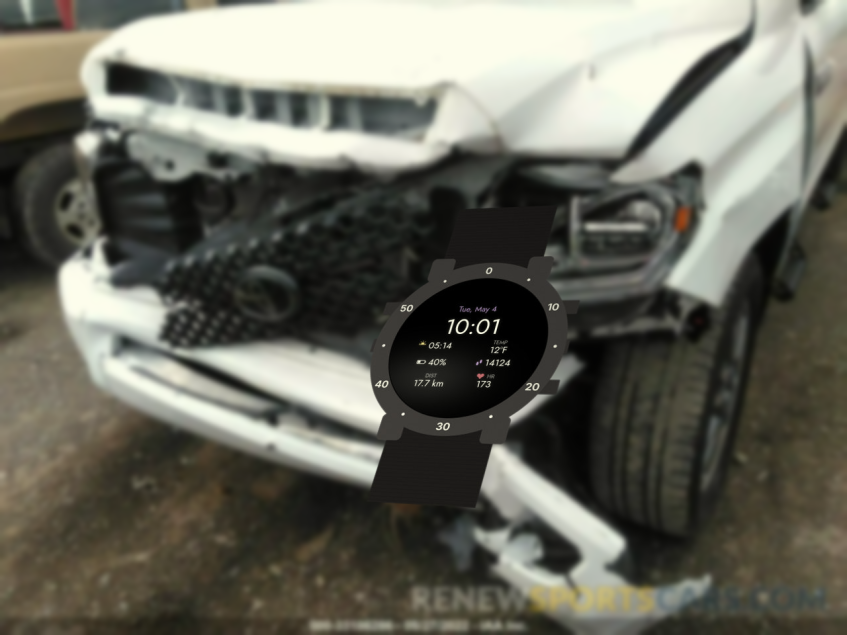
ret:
10:01
